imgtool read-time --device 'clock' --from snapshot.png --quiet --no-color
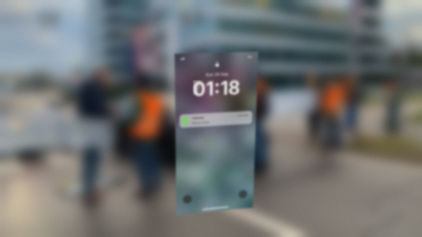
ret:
1:18
